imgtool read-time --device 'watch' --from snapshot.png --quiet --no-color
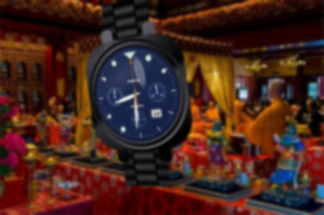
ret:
8:31
